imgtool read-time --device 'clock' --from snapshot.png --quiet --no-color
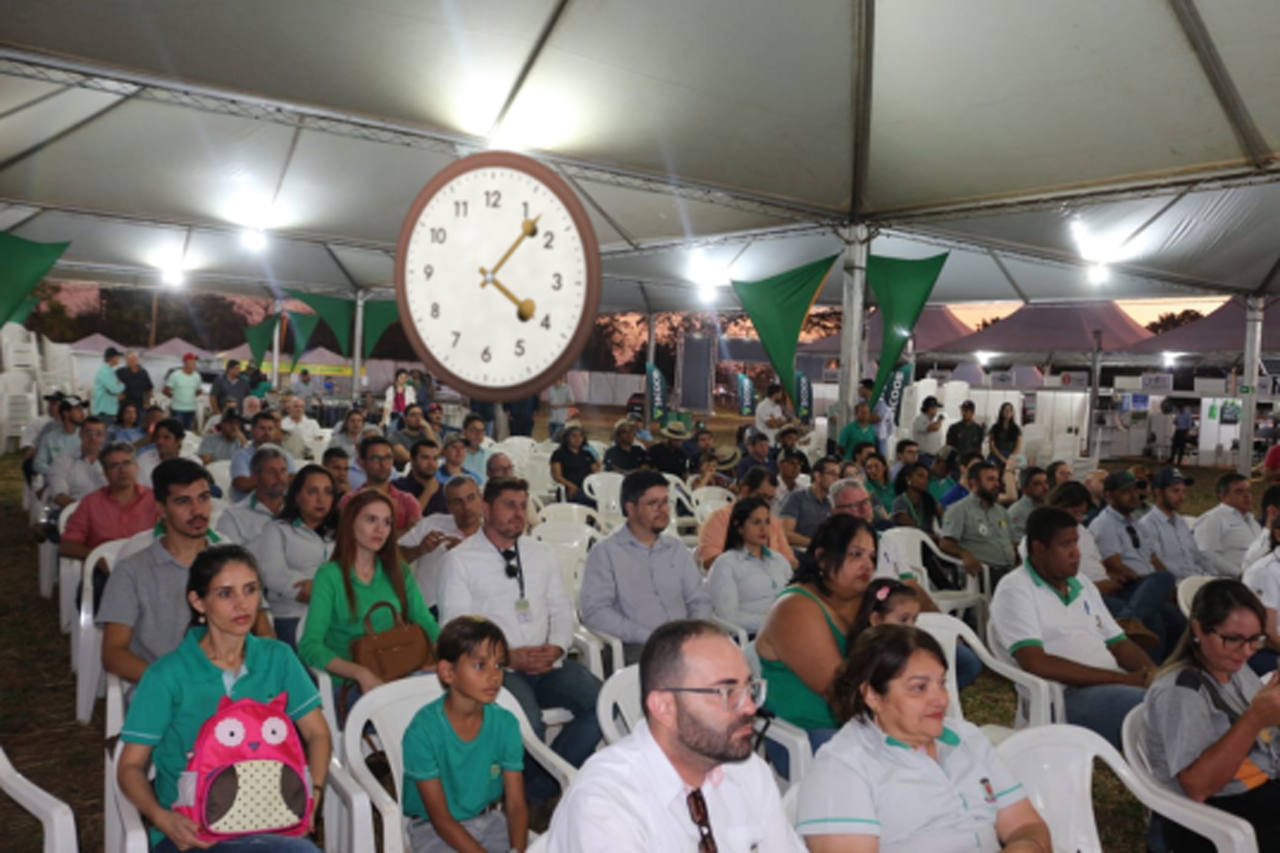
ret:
4:07
